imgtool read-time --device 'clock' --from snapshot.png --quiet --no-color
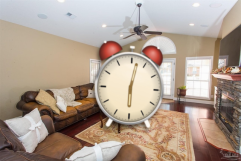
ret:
6:02
